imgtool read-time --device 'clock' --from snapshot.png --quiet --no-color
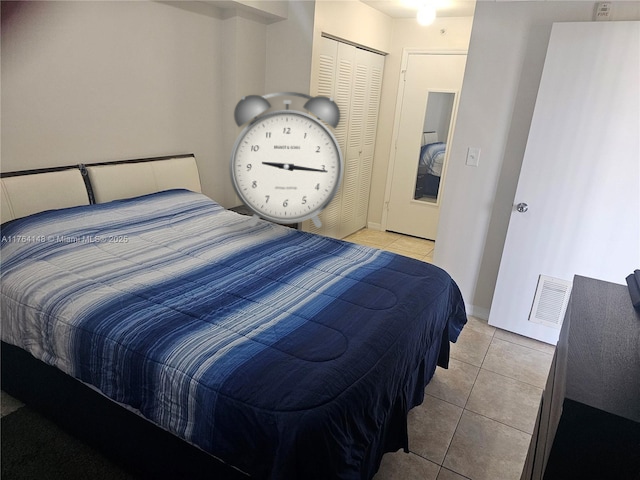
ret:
9:16
